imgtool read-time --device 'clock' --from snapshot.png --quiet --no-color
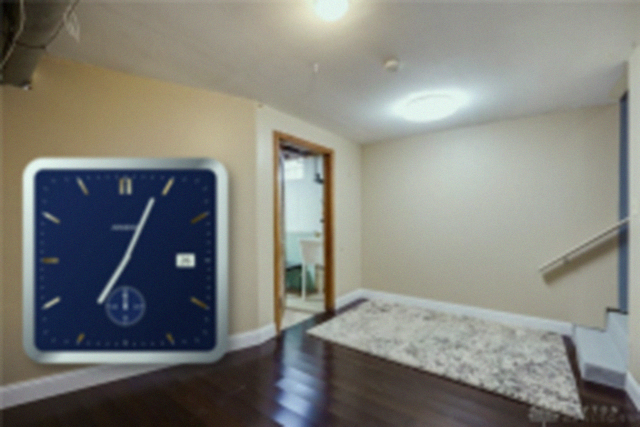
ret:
7:04
